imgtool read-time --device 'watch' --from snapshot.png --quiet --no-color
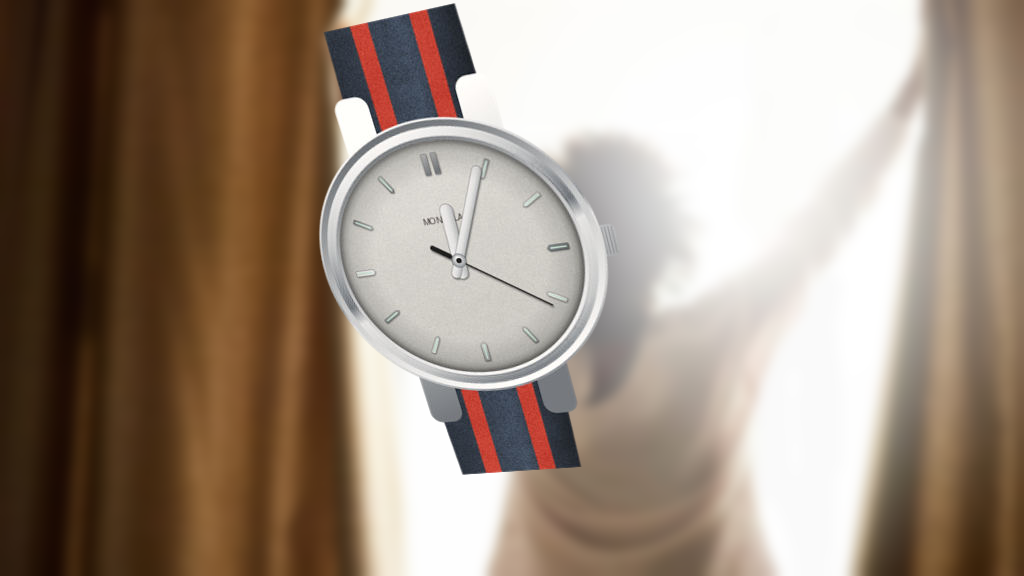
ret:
12:04:21
